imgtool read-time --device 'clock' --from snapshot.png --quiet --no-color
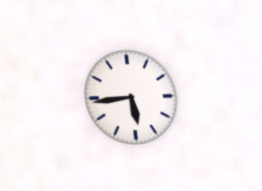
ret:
5:44
